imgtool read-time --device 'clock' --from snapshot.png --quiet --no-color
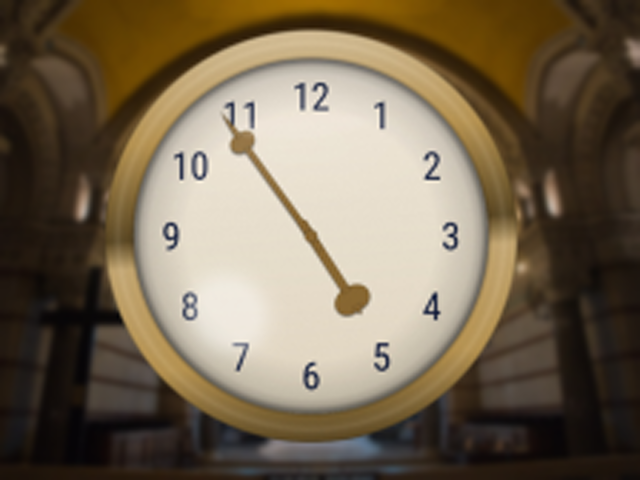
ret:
4:54
